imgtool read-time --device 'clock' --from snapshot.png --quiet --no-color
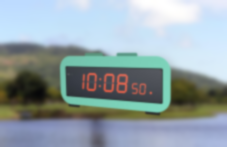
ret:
10:08
